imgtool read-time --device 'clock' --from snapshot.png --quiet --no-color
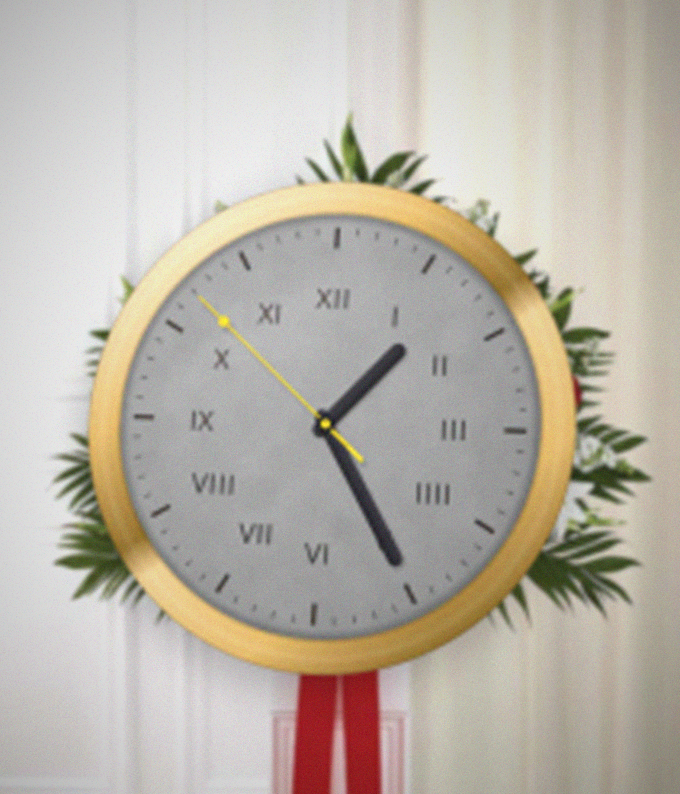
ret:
1:24:52
